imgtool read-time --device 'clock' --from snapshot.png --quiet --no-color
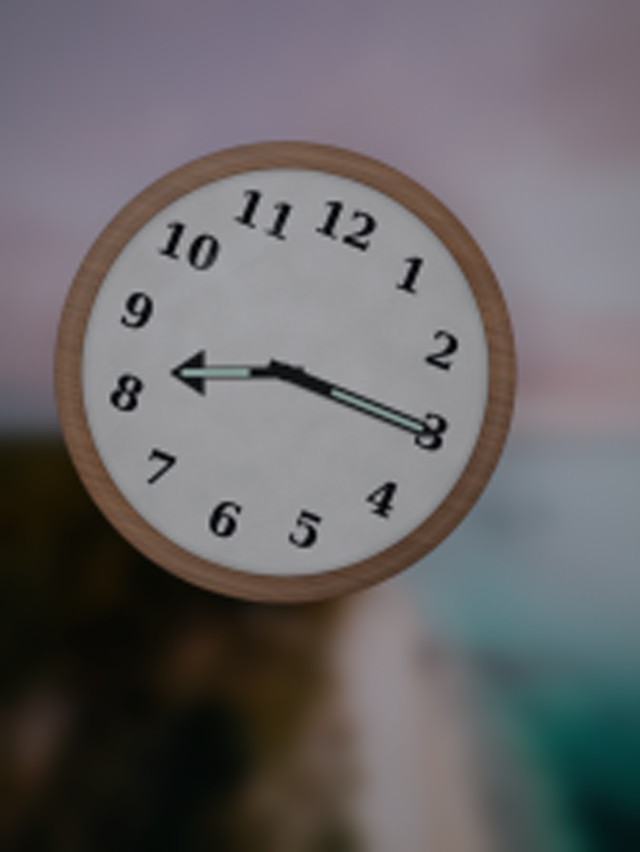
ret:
8:15
